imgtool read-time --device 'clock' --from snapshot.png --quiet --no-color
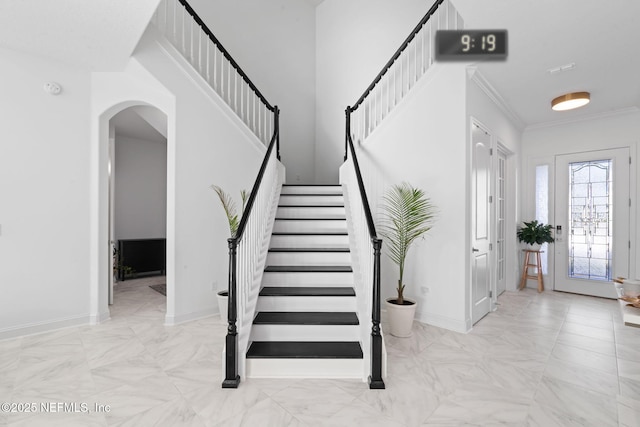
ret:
9:19
